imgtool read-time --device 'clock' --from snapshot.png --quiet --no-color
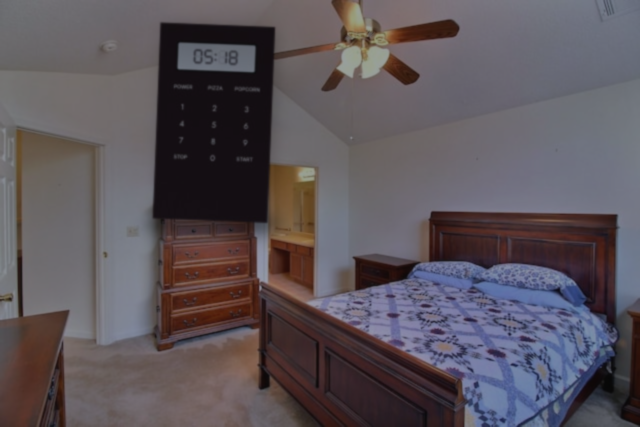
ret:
5:18
